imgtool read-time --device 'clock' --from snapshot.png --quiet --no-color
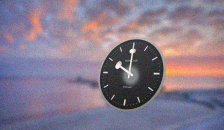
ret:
10:00
